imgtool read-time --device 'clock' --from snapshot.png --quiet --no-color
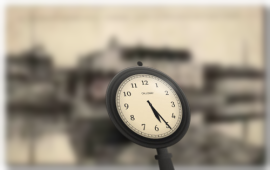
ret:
5:25
